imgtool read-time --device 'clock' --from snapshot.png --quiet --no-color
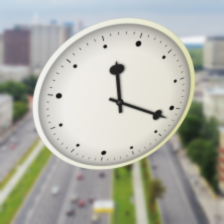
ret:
11:17
